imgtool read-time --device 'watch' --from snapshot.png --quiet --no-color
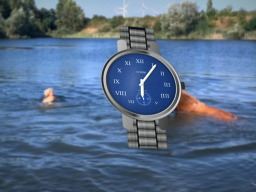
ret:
6:06
